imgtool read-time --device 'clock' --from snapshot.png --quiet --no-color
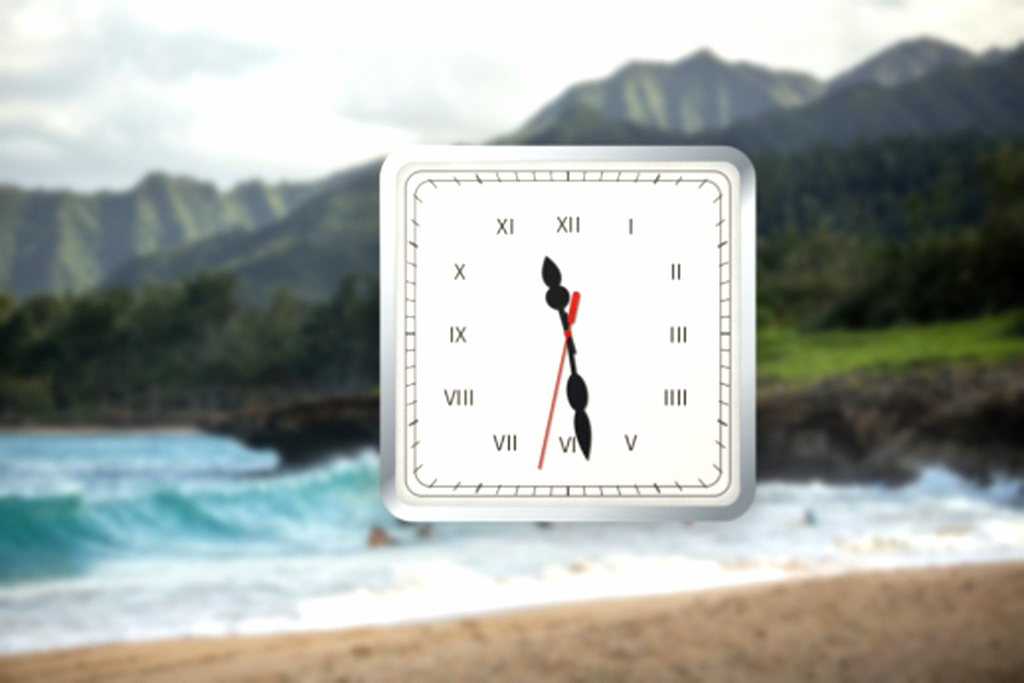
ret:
11:28:32
